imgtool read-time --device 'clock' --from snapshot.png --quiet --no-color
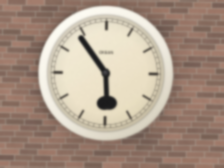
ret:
5:54
